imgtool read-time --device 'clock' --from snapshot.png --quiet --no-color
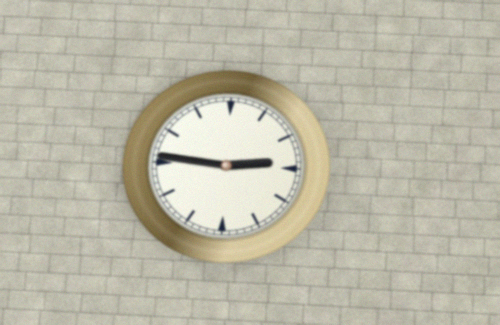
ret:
2:46
